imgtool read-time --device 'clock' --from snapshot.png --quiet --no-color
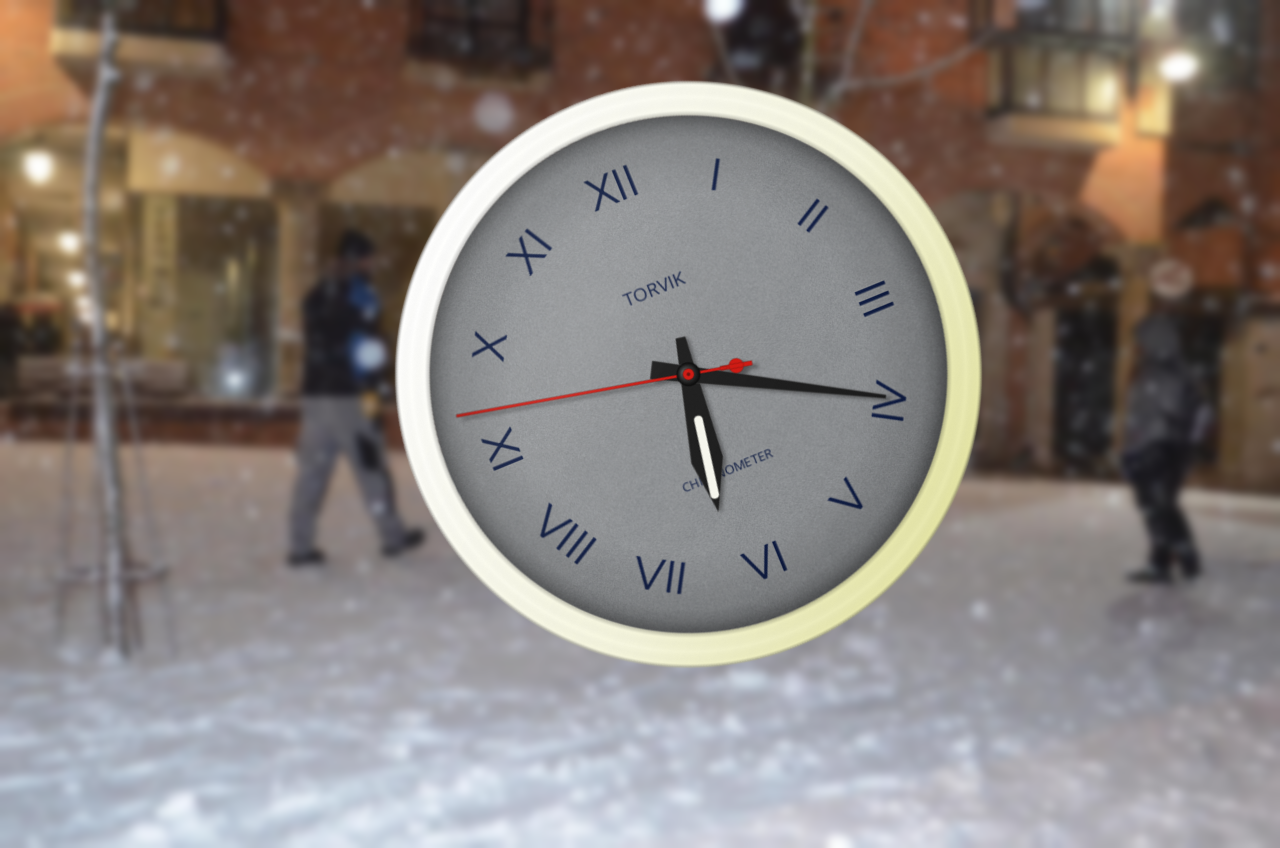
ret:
6:19:47
